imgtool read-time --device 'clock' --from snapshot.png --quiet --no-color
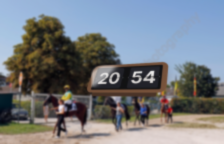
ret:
20:54
